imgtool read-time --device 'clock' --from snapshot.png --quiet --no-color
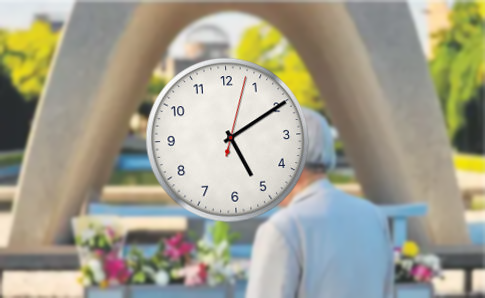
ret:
5:10:03
